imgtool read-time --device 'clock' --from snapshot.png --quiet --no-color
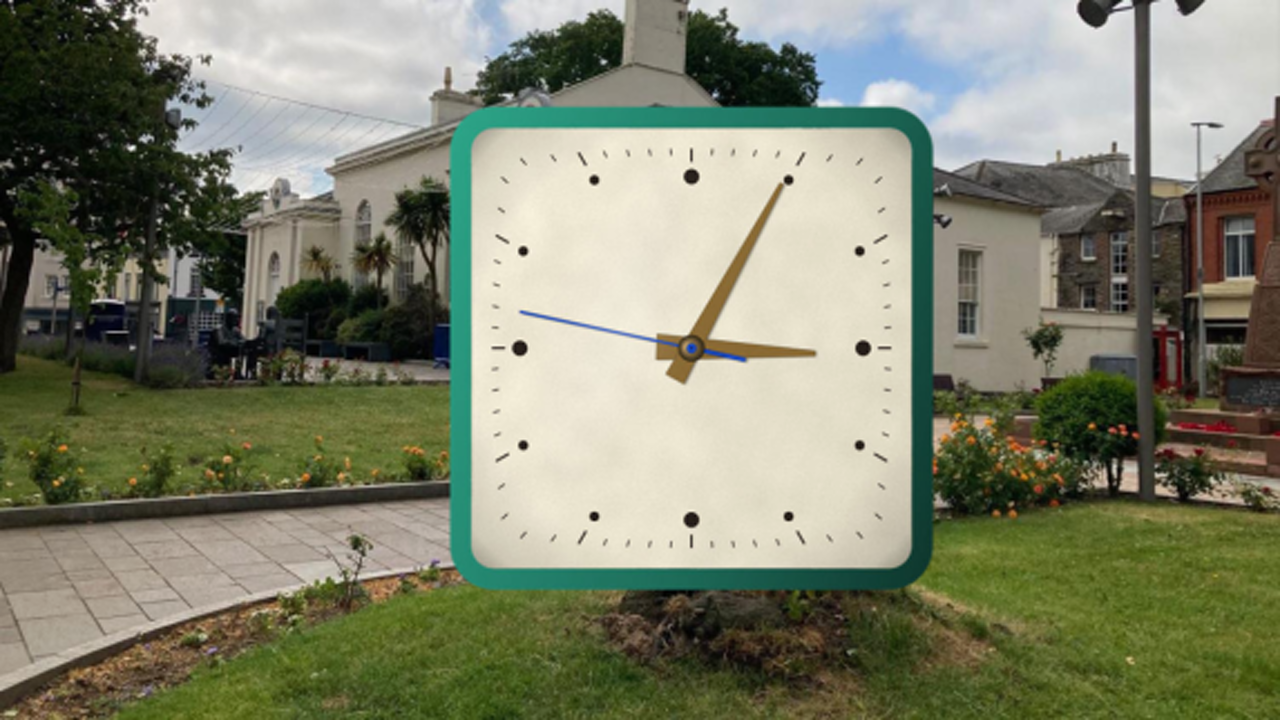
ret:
3:04:47
